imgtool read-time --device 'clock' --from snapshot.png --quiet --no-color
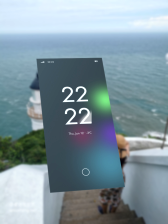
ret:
22:22
